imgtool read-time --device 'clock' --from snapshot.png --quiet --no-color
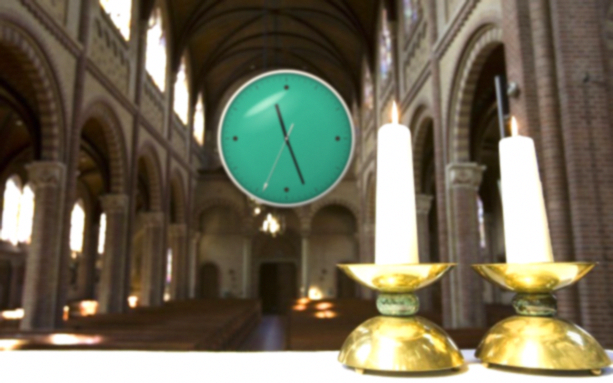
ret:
11:26:34
